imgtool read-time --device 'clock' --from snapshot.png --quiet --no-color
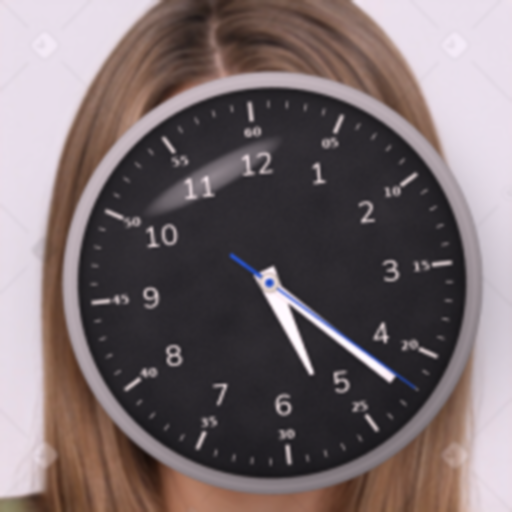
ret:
5:22:22
